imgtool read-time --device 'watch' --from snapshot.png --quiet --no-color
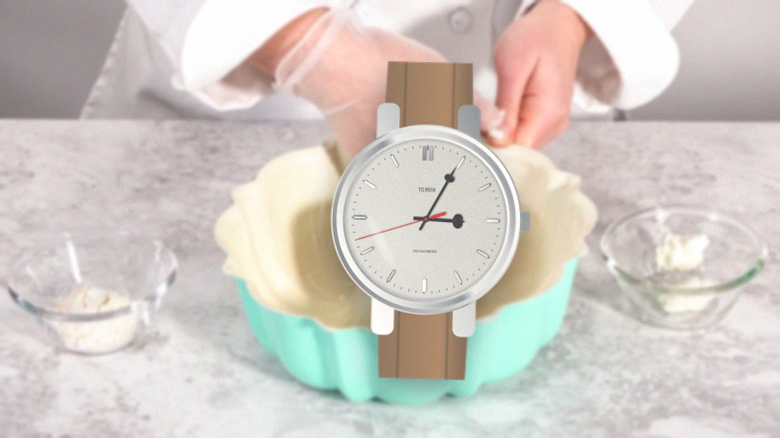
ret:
3:04:42
